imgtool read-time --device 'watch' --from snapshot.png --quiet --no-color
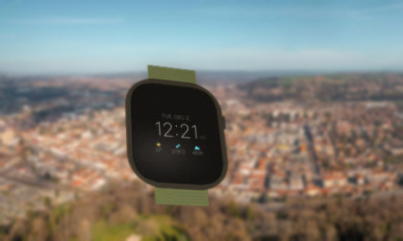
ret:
12:21
